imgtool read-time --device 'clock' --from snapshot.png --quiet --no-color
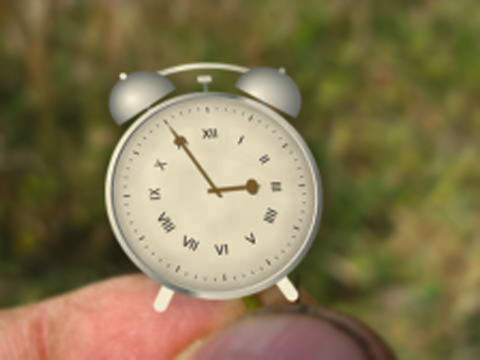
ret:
2:55
